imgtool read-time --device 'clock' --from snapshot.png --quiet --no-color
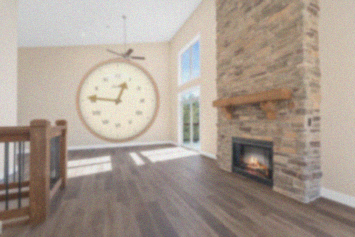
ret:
12:46
